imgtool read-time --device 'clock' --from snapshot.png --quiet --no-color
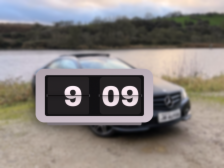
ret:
9:09
